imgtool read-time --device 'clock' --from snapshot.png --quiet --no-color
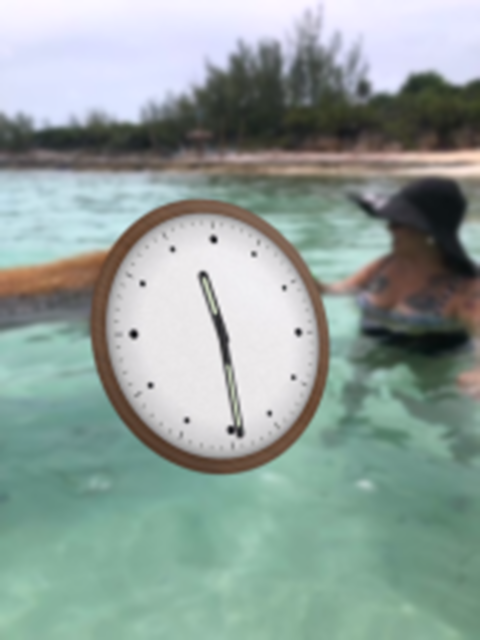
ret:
11:29
